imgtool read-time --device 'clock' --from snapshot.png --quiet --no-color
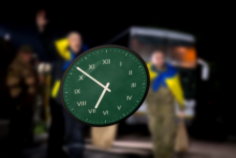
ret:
6:52
